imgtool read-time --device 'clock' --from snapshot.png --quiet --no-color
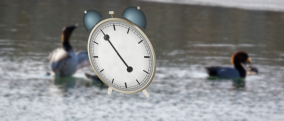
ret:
4:55
